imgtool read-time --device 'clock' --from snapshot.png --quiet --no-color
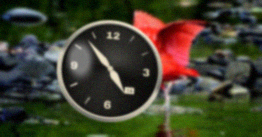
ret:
4:53
